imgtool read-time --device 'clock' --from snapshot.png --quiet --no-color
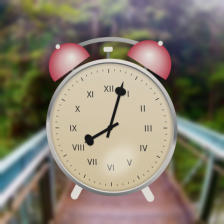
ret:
8:03
